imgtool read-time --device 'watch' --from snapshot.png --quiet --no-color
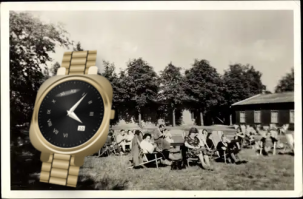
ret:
4:06
